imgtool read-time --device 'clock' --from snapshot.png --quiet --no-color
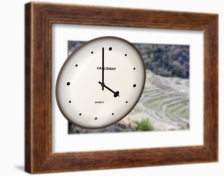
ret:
3:58
